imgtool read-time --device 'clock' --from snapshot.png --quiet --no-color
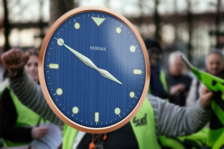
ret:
3:50
